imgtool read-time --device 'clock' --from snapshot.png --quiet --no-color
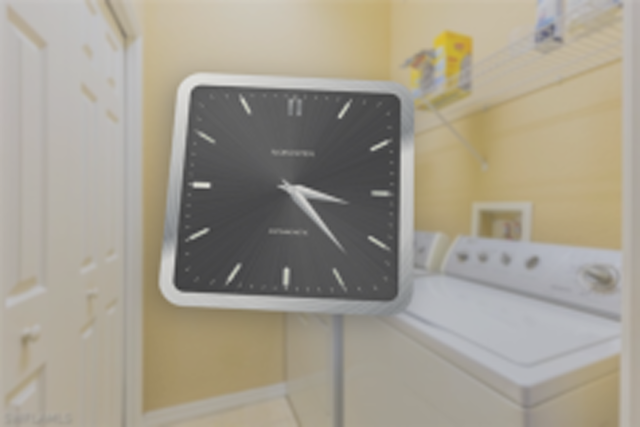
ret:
3:23
